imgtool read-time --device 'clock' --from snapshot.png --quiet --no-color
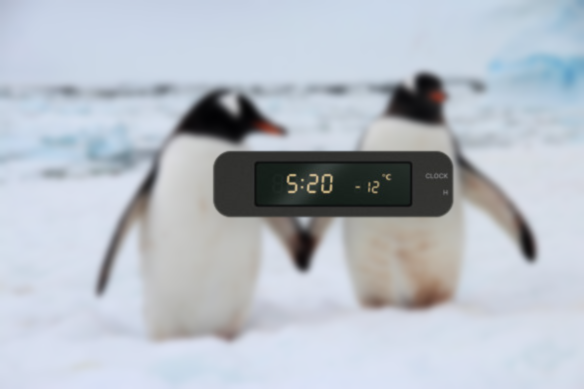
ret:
5:20
